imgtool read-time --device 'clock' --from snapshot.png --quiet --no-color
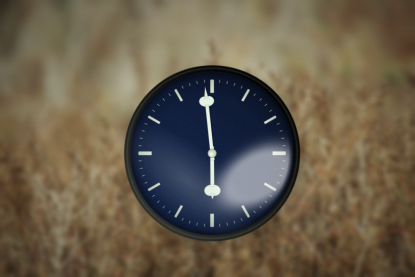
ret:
5:59
